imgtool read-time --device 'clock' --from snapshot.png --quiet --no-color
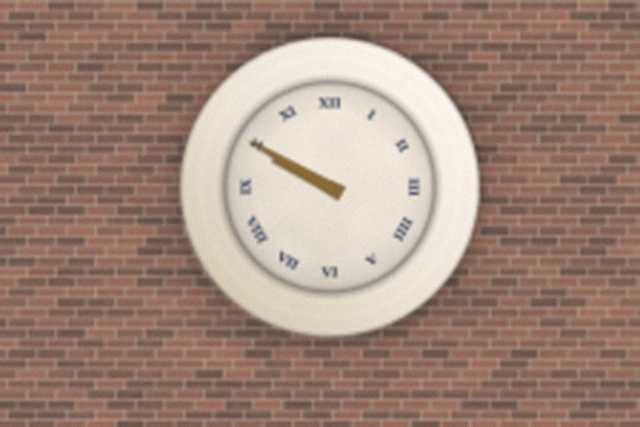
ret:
9:50
